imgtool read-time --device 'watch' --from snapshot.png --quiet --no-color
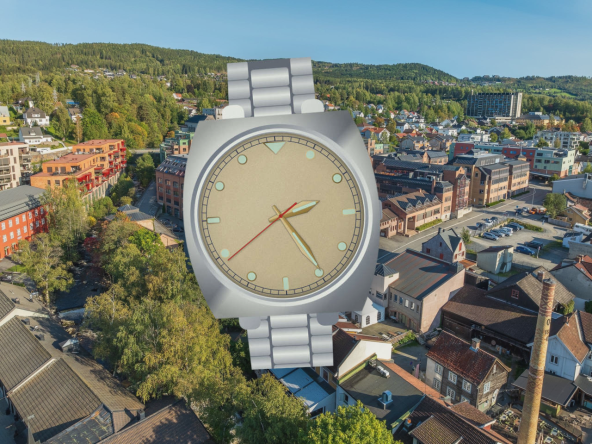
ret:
2:24:39
